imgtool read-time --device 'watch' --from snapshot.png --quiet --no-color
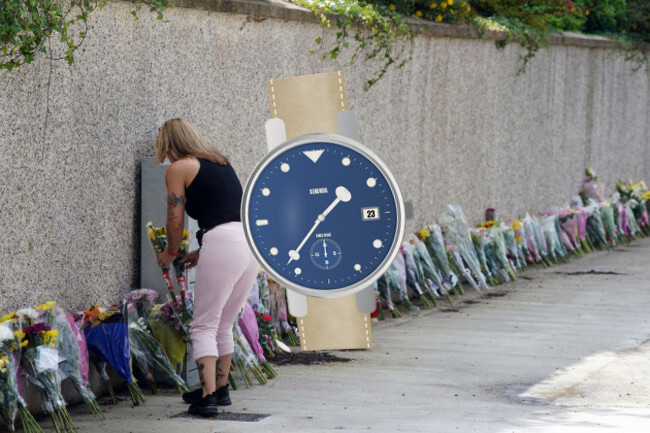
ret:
1:37
